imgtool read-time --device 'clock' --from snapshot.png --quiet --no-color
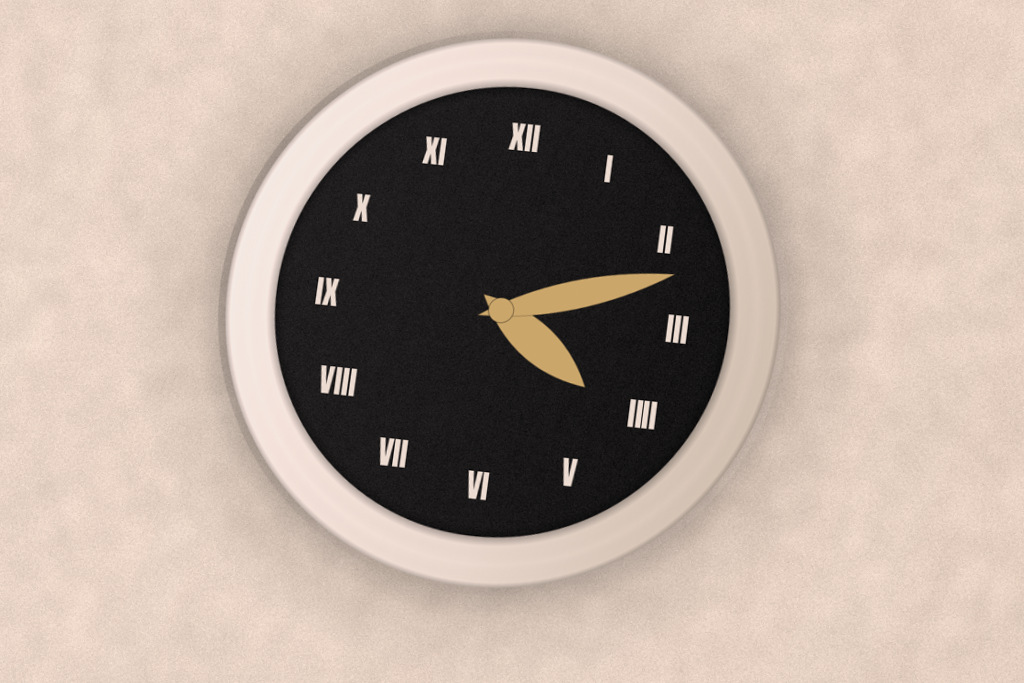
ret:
4:12
